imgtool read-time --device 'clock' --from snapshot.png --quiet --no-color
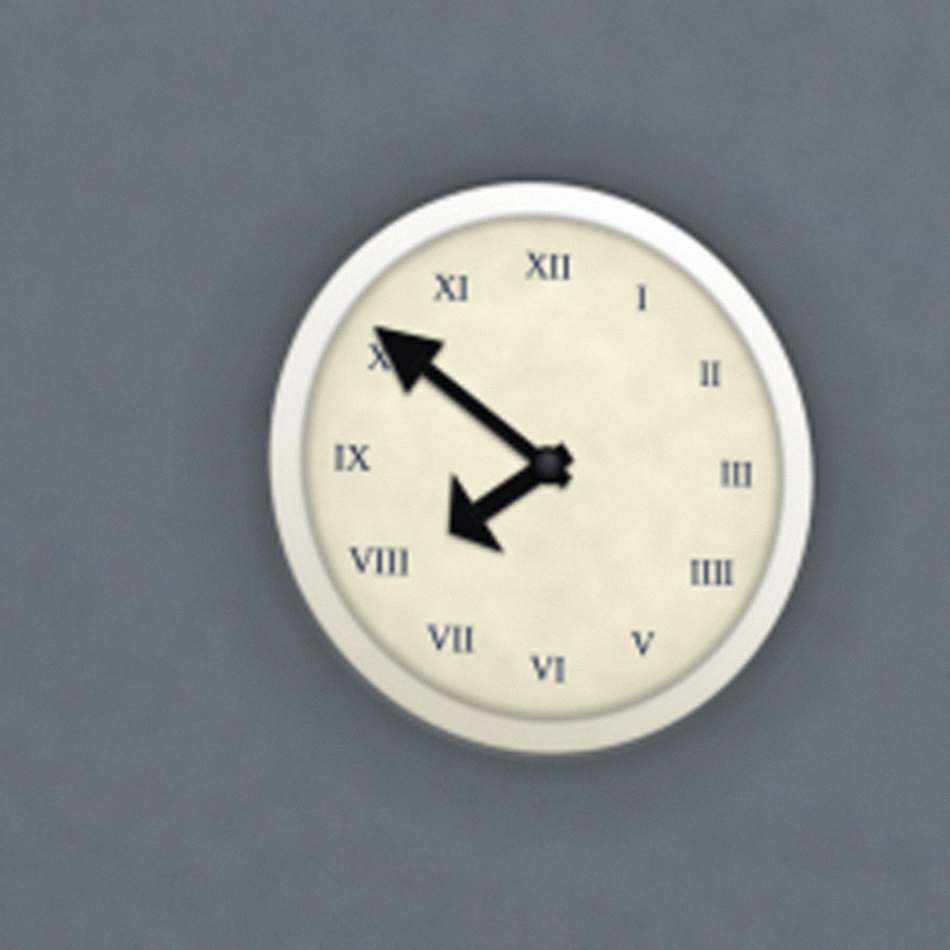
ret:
7:51
